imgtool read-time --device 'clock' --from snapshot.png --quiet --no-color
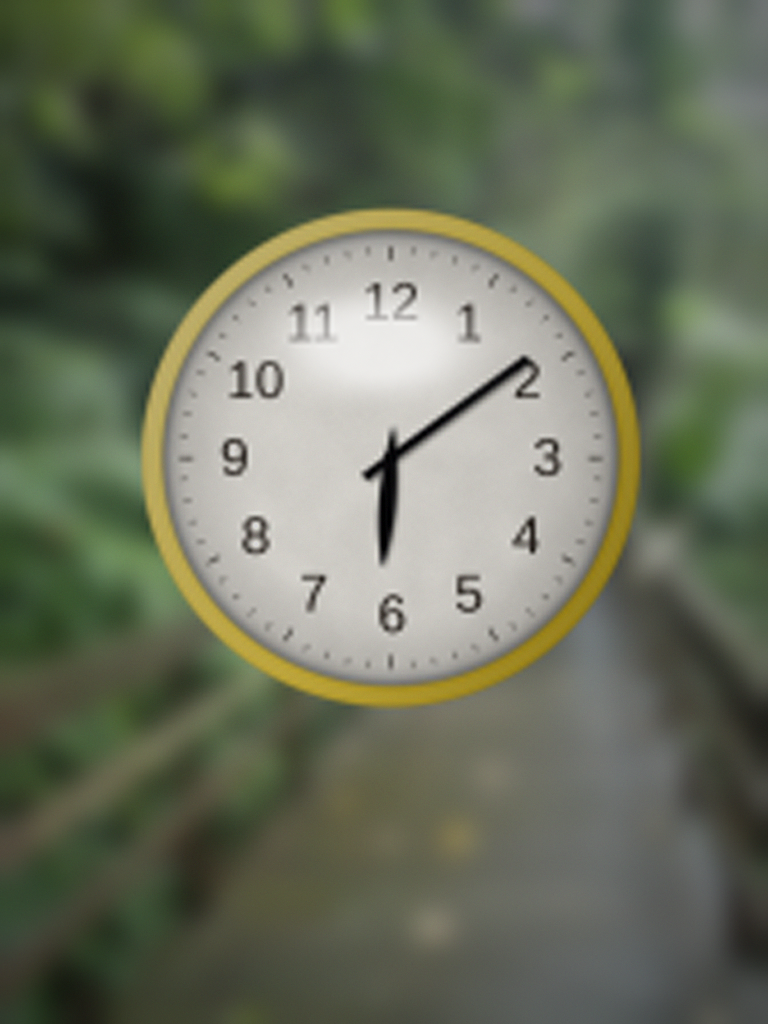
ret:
6:09
